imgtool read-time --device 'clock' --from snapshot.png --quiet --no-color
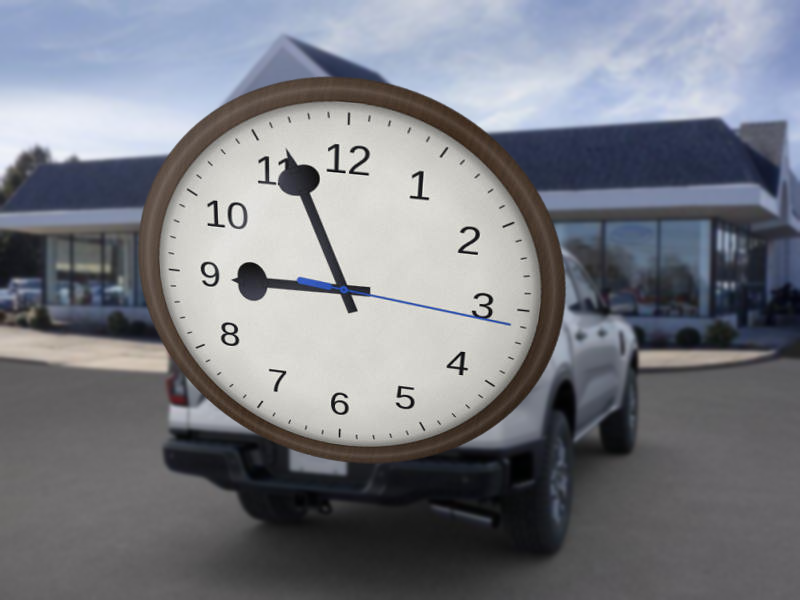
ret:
8:56:16
